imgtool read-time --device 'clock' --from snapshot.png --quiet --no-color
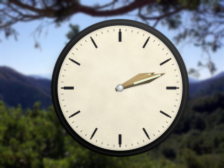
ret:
2:12
